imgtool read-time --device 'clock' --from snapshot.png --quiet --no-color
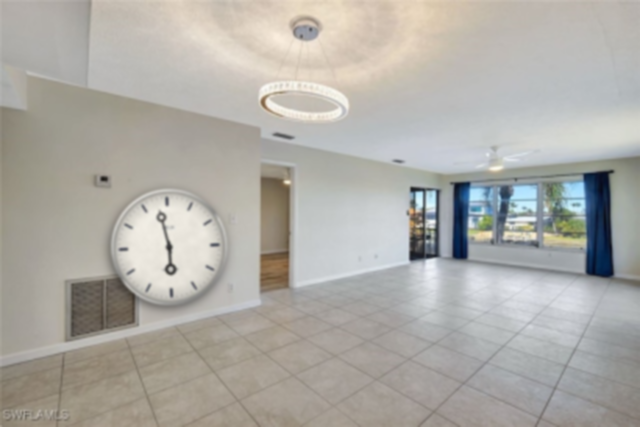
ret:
5:58
